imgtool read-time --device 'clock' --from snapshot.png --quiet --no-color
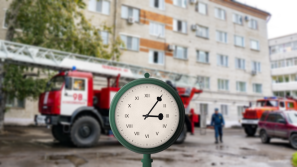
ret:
3:06
